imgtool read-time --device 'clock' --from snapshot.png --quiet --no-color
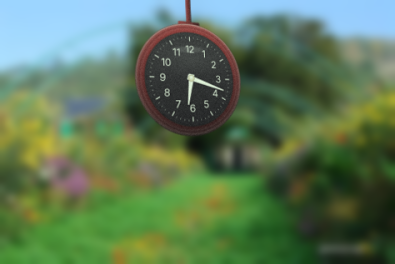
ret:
6:18
